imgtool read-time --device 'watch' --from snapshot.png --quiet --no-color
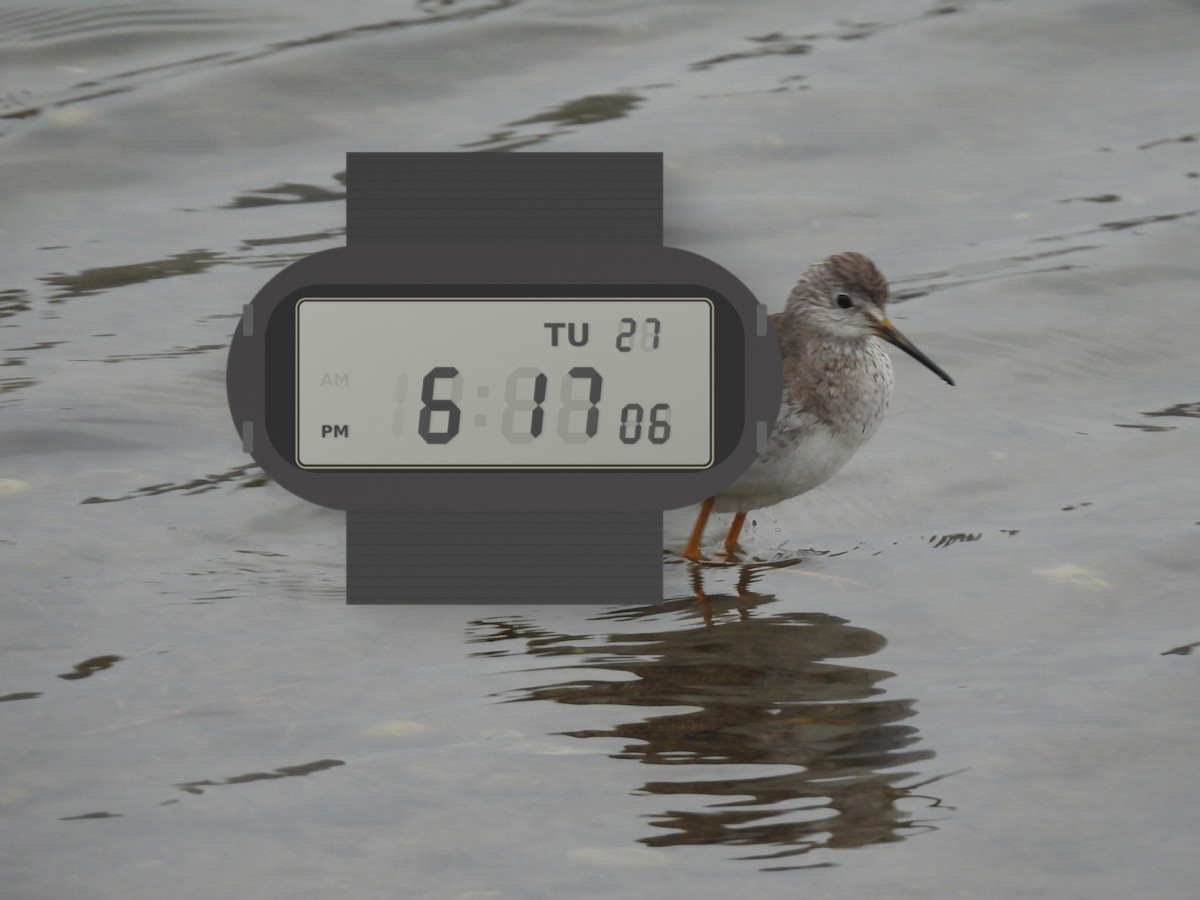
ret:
6:17:06
